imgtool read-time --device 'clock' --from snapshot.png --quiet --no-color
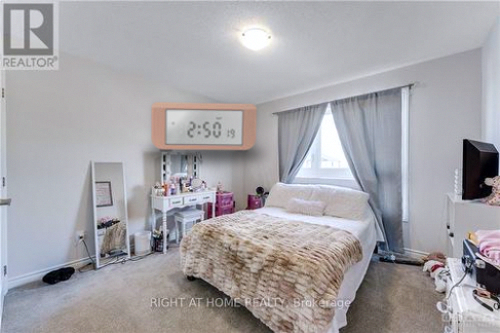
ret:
2:50:19
